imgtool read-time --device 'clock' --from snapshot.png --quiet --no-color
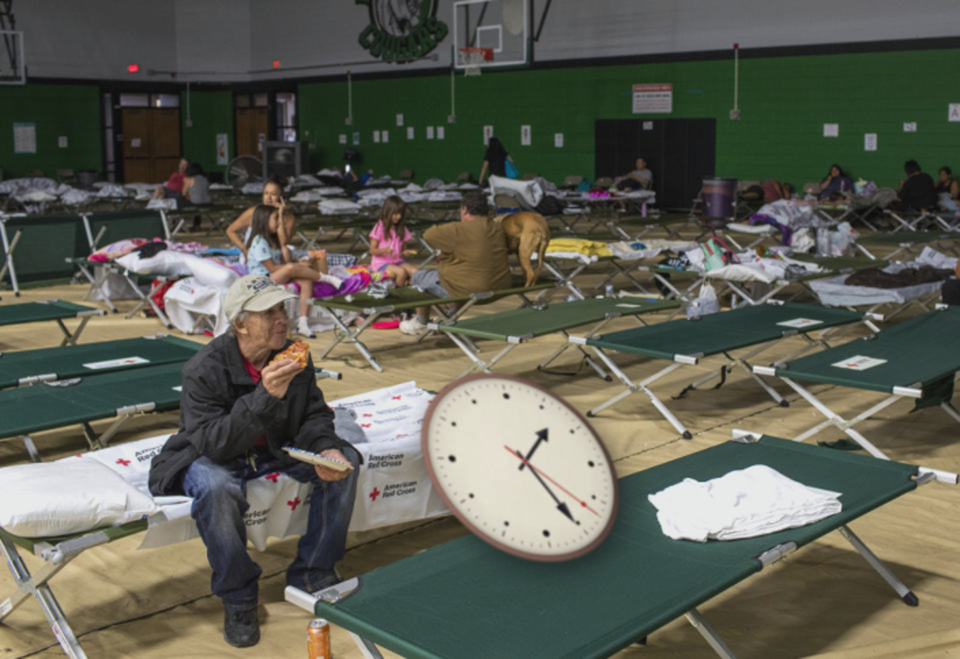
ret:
1:25:22
